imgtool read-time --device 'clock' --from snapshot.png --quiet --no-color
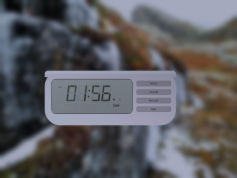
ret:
1:56
